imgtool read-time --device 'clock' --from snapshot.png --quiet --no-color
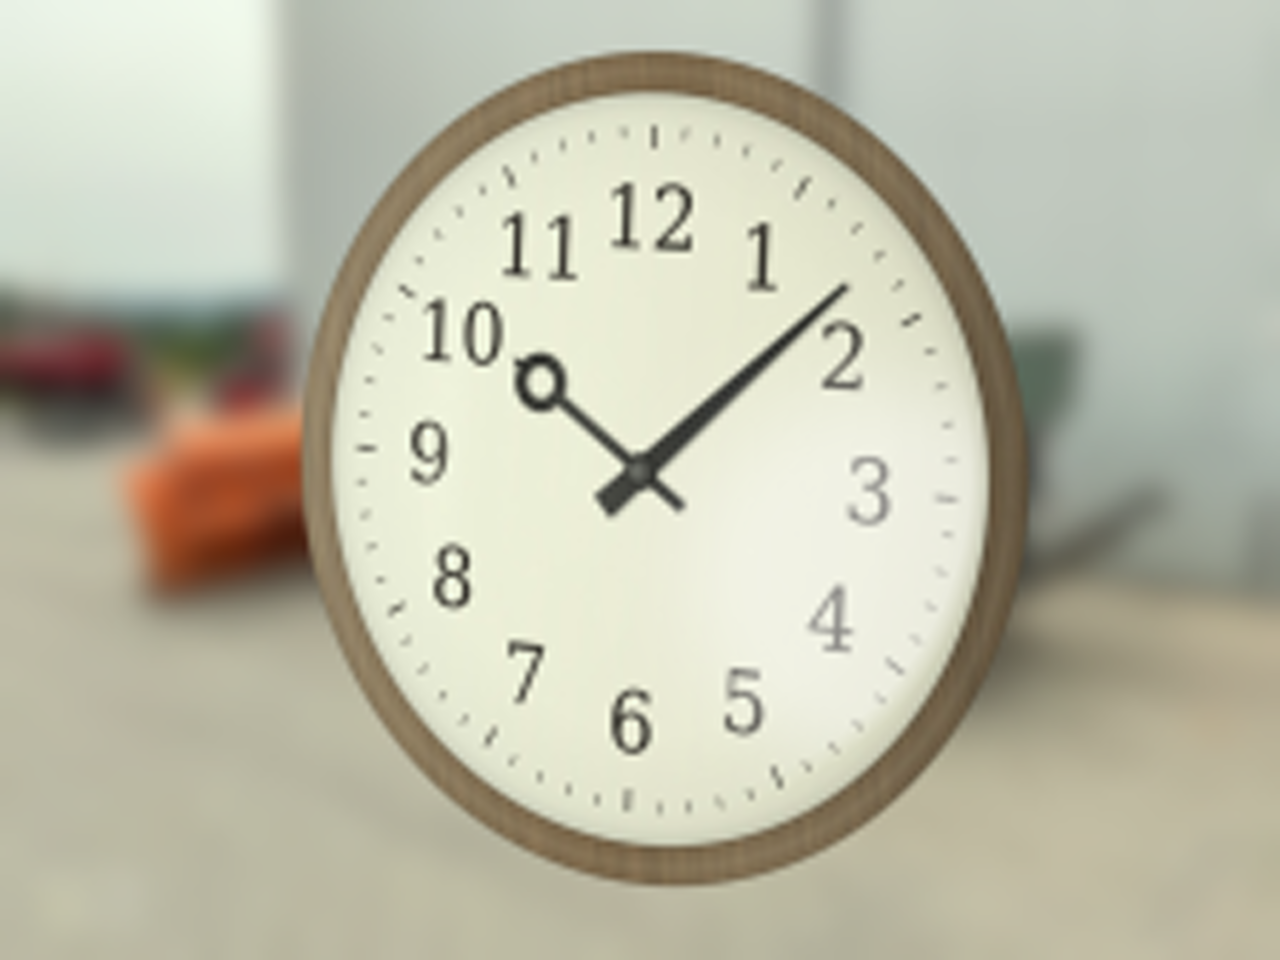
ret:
10:08
